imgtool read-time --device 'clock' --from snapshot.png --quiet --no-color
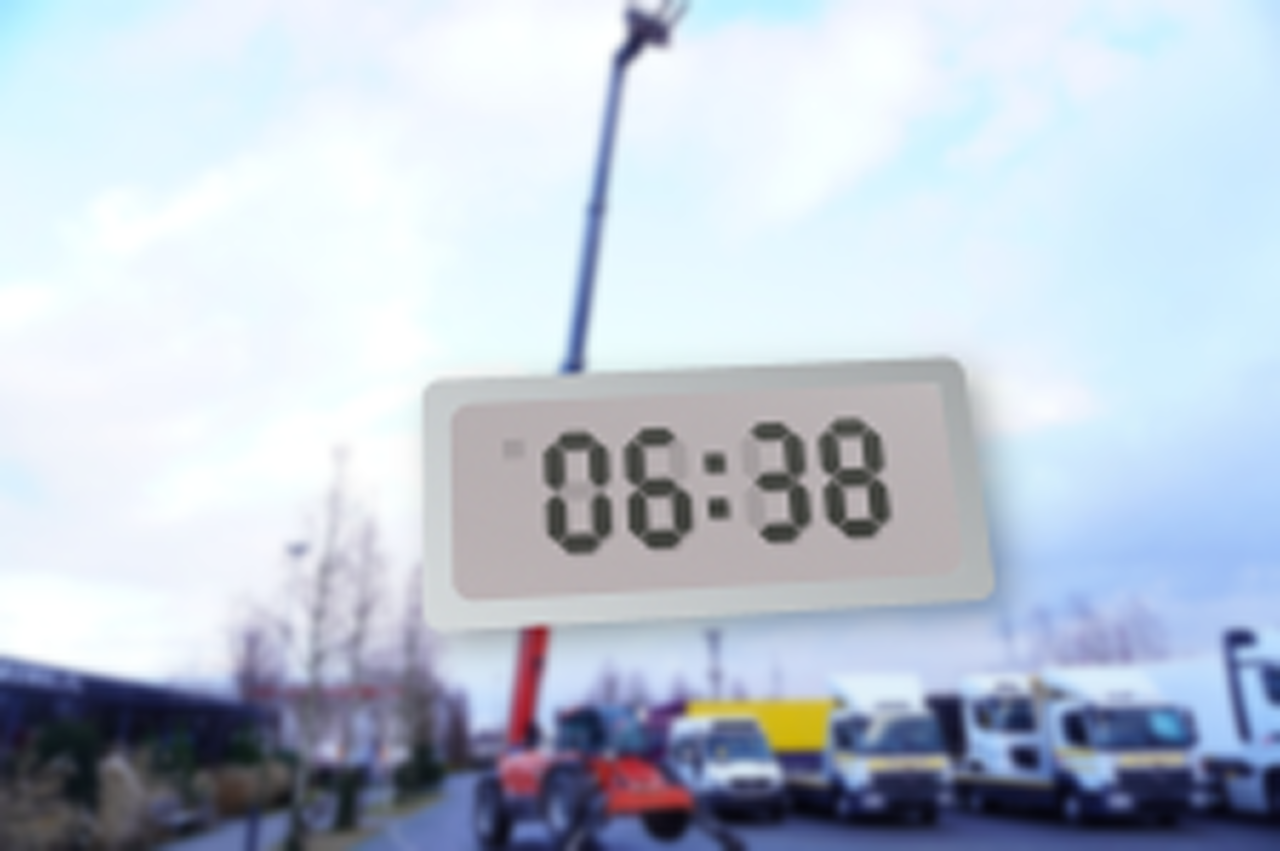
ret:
6:38
